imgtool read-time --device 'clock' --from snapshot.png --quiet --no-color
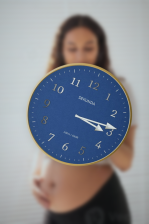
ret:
3:14
